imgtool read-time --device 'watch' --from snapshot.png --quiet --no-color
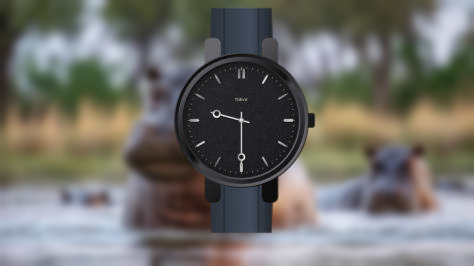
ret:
9:30
